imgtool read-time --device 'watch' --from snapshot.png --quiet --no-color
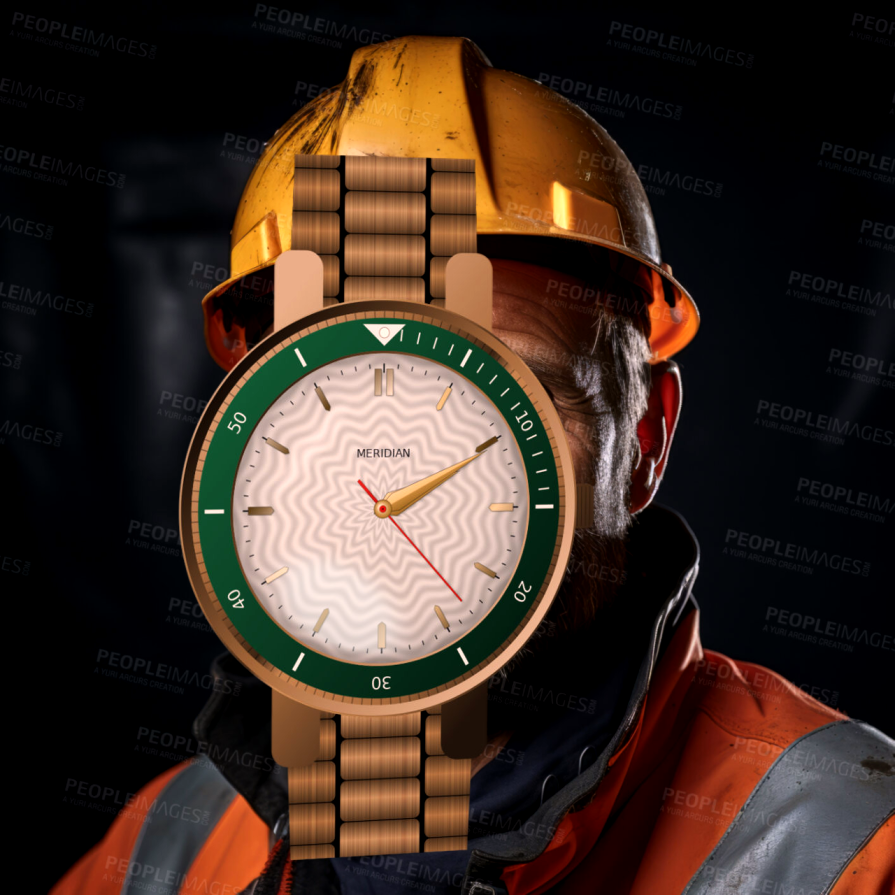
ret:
2:10:23
